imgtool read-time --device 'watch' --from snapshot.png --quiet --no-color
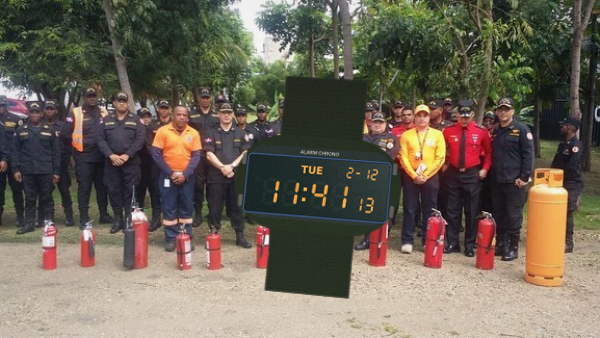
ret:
11:41:13
